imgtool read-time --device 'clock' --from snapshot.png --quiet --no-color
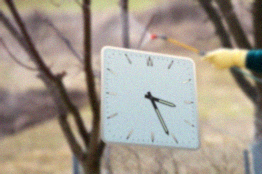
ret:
3:26
